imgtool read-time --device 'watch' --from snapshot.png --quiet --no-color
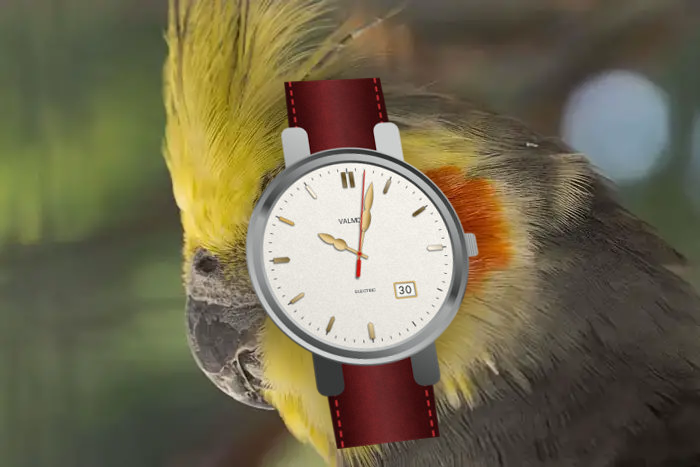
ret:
10:03:02
